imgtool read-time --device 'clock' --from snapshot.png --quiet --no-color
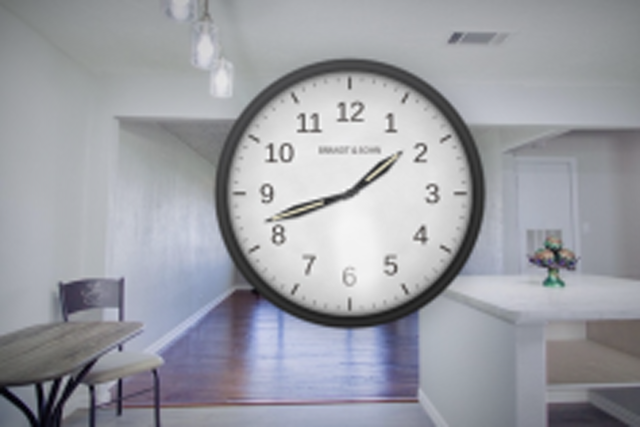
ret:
1:42
